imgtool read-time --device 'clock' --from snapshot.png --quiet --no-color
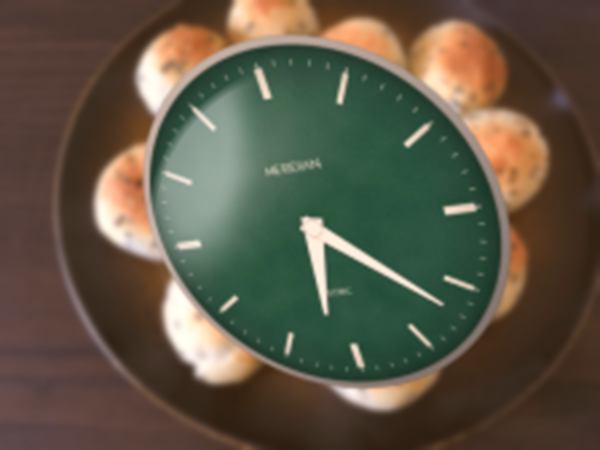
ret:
6:22
